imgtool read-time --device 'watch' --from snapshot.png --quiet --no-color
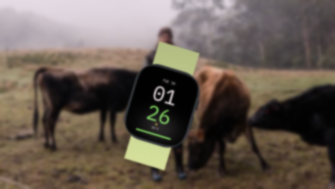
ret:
1:26
